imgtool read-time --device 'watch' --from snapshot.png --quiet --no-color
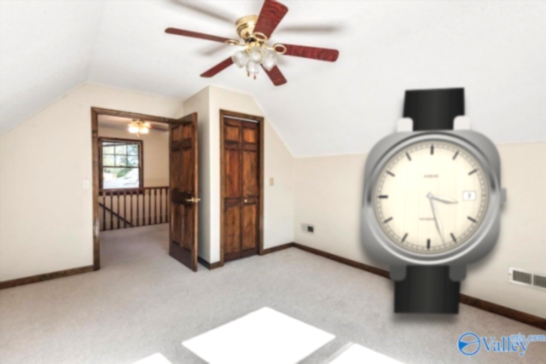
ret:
3:27
